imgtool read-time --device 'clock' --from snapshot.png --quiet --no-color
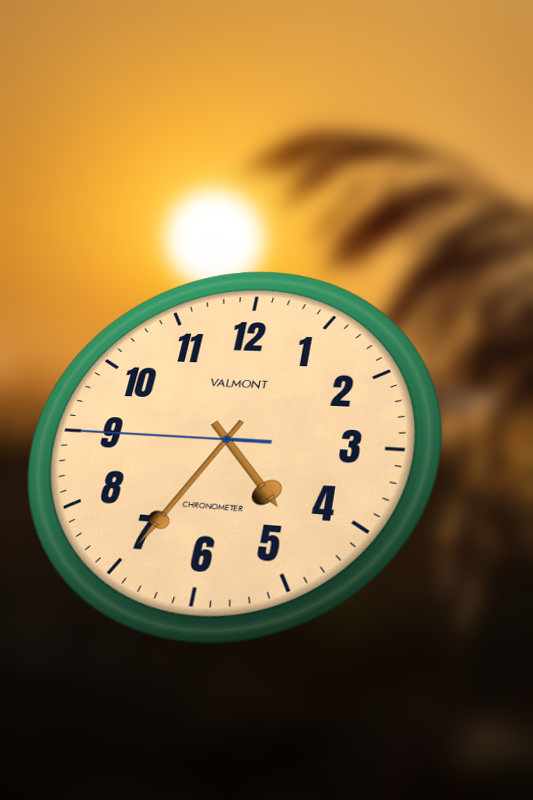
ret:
4:34:45
